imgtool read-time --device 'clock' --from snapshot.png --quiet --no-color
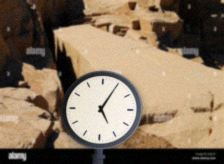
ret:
5:05
